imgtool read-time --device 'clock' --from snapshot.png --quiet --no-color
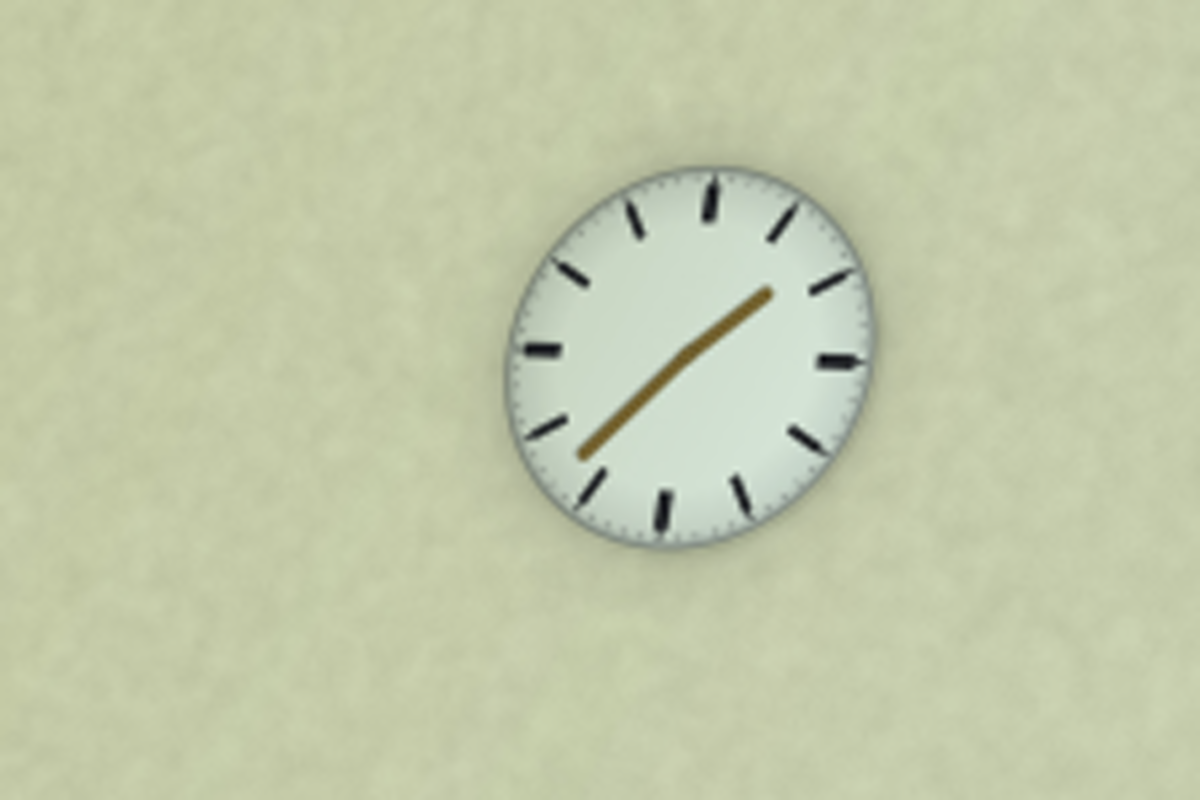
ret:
1:37
